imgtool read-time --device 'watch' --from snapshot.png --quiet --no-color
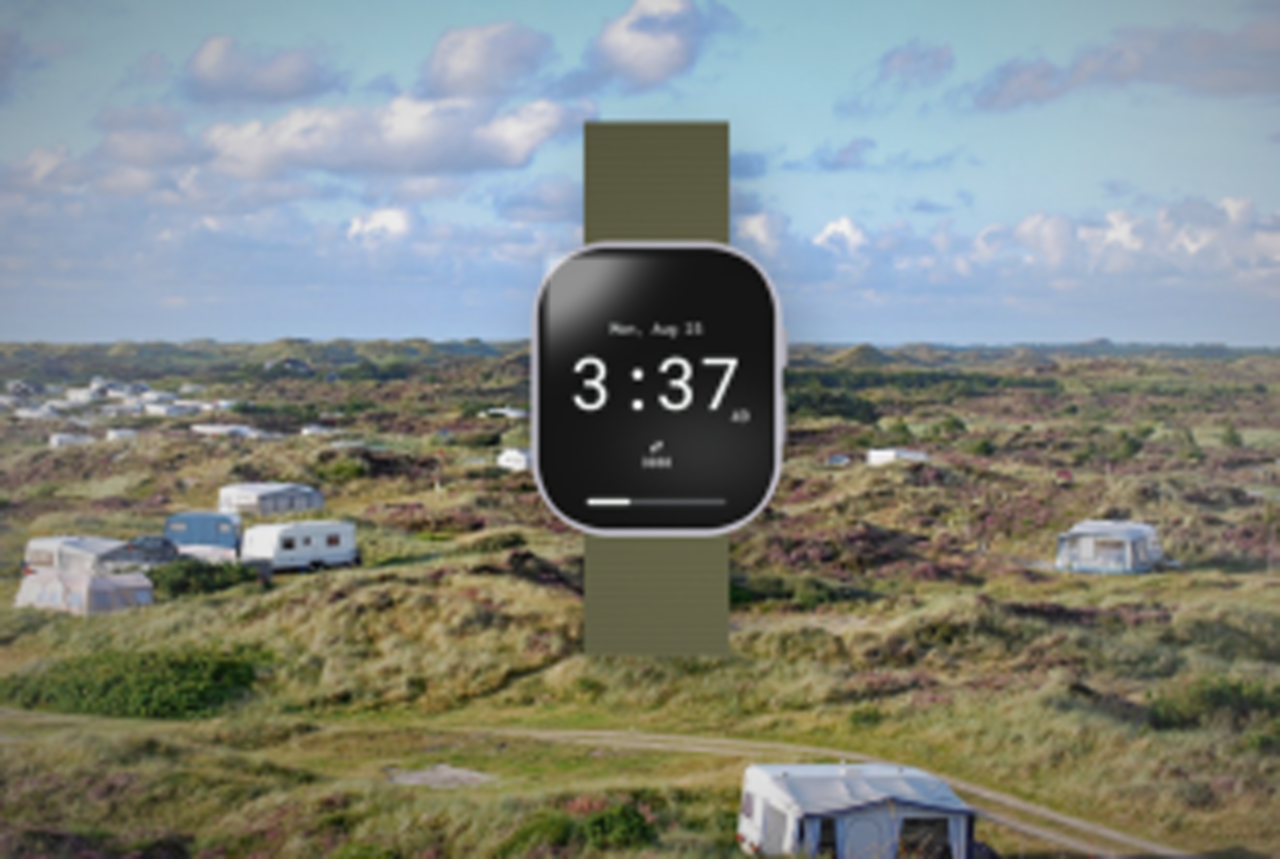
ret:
3:37
